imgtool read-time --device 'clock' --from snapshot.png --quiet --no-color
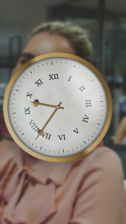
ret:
9:37
